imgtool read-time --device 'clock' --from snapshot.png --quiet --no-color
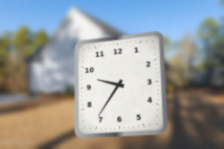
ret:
9:36
